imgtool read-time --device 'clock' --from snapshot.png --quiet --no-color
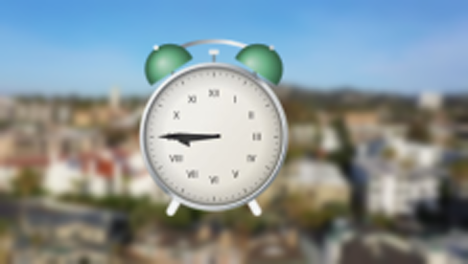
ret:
8:45
